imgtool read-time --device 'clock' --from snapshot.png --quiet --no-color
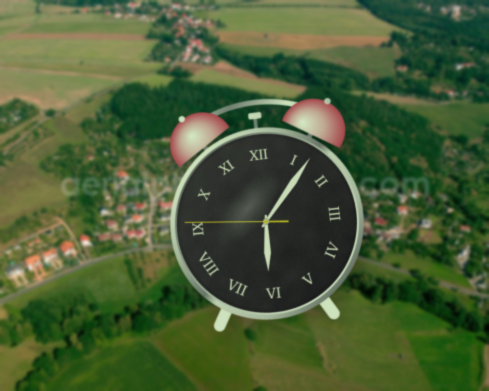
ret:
6:06:46
